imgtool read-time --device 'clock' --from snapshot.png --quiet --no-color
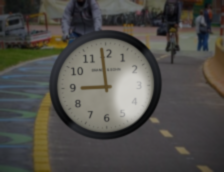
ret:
8:59
